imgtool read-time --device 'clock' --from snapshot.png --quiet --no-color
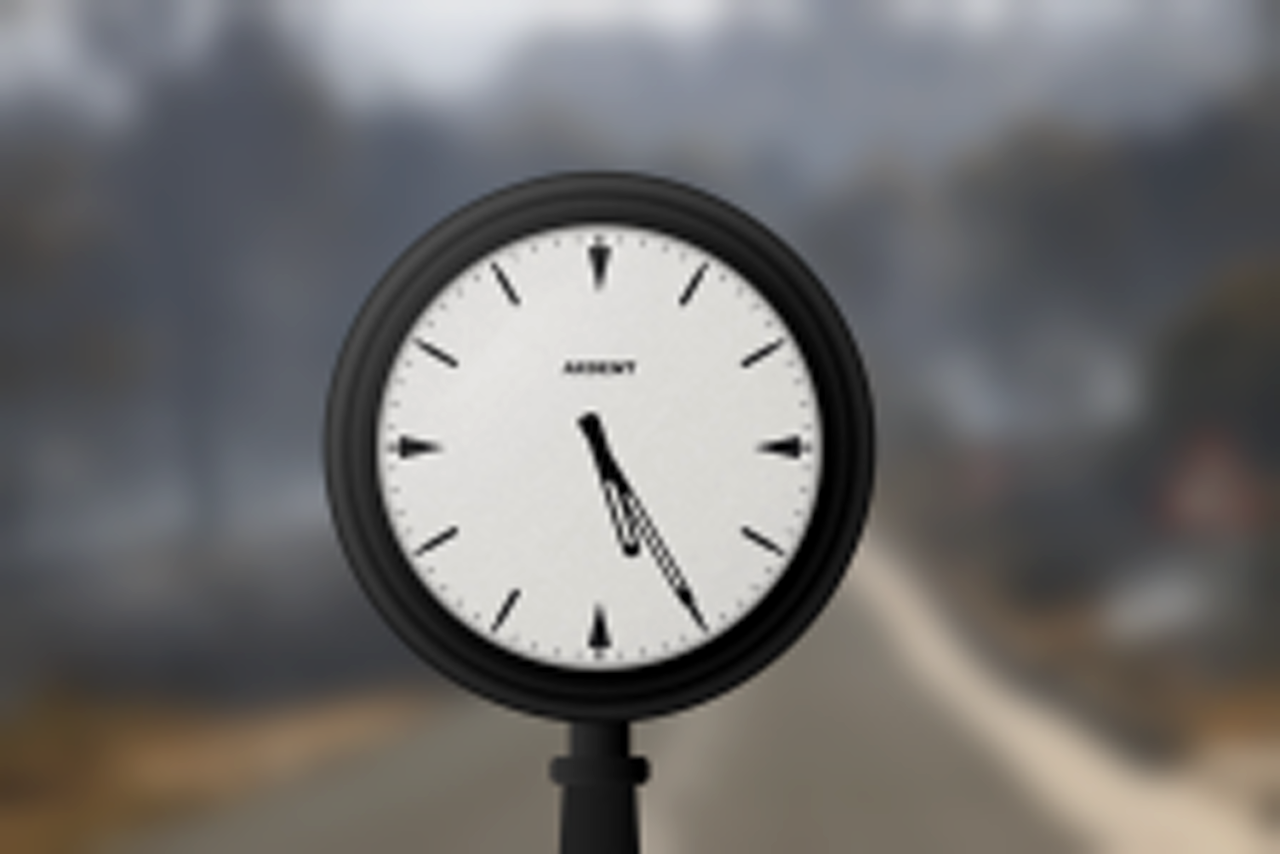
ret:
5:25
